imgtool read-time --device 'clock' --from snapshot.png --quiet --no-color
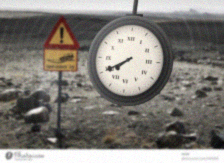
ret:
7:40
